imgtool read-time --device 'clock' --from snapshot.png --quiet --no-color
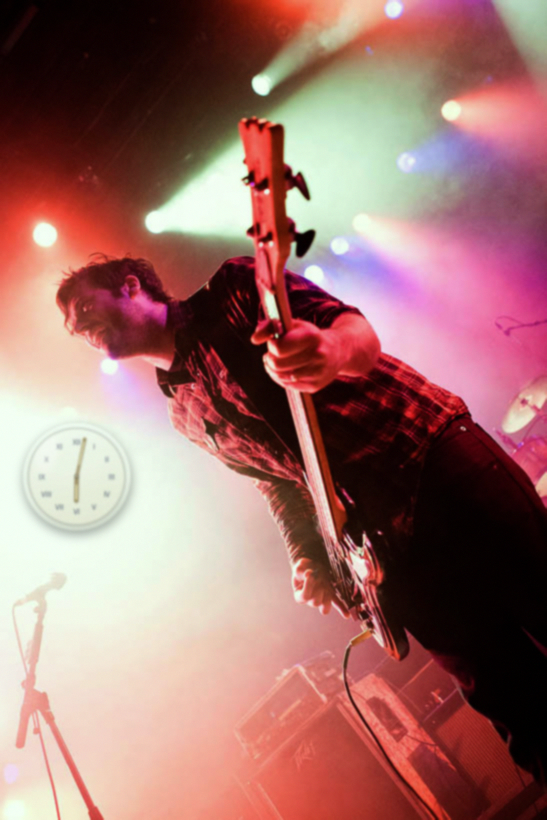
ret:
6:02
